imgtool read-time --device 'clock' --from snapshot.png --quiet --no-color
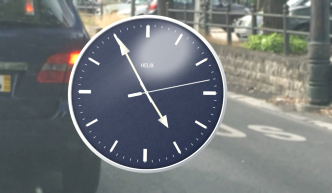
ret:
4:55:13
